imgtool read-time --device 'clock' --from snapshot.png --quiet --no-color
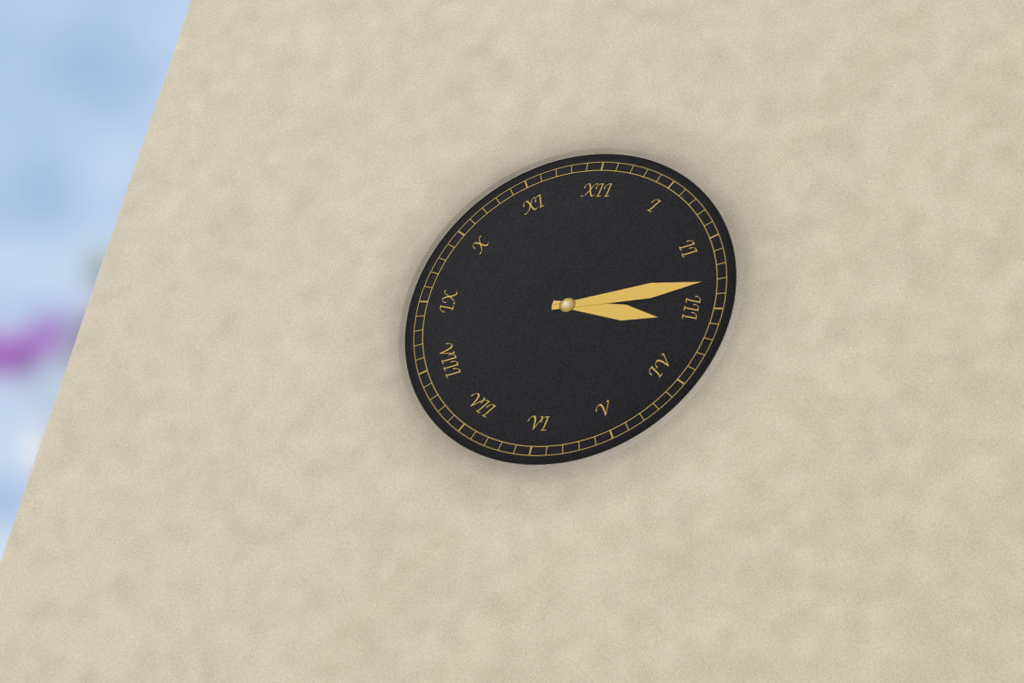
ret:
3:13
